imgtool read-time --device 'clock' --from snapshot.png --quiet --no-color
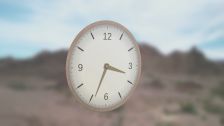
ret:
3:34
